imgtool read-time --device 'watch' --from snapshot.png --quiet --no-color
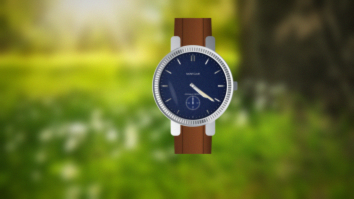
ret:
4:21
